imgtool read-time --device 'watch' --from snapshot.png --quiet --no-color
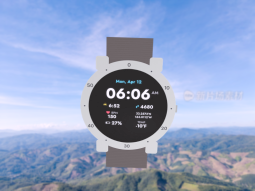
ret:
6:06
